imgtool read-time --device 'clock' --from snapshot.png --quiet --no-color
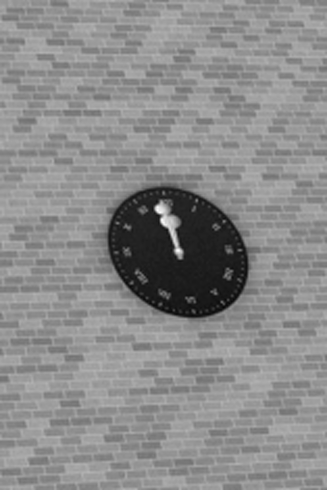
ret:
11:59
